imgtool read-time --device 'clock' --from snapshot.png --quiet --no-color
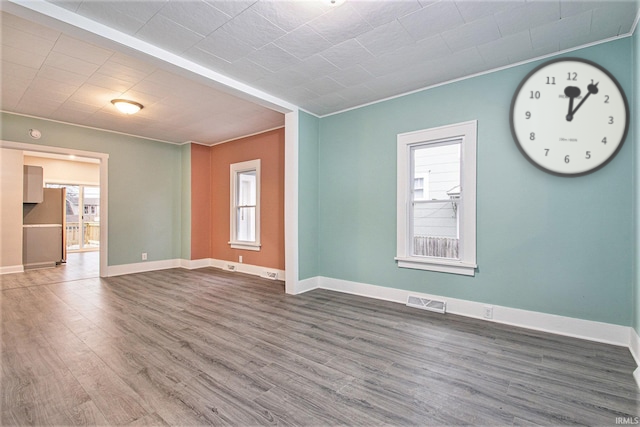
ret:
12:06
